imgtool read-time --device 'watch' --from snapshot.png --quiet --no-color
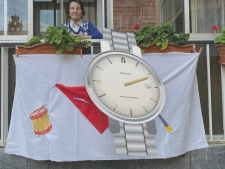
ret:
2:11
